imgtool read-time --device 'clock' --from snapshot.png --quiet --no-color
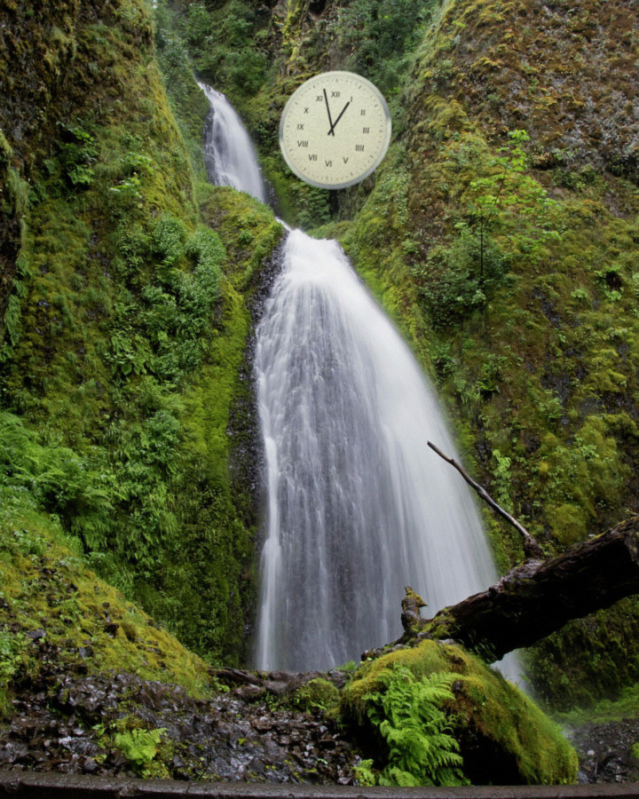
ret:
12:57
